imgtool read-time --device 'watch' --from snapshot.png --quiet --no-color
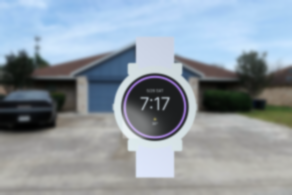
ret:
7:17
